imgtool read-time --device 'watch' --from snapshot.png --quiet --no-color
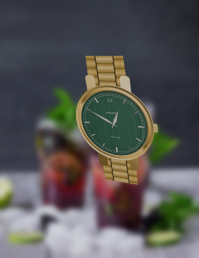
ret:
12:50
